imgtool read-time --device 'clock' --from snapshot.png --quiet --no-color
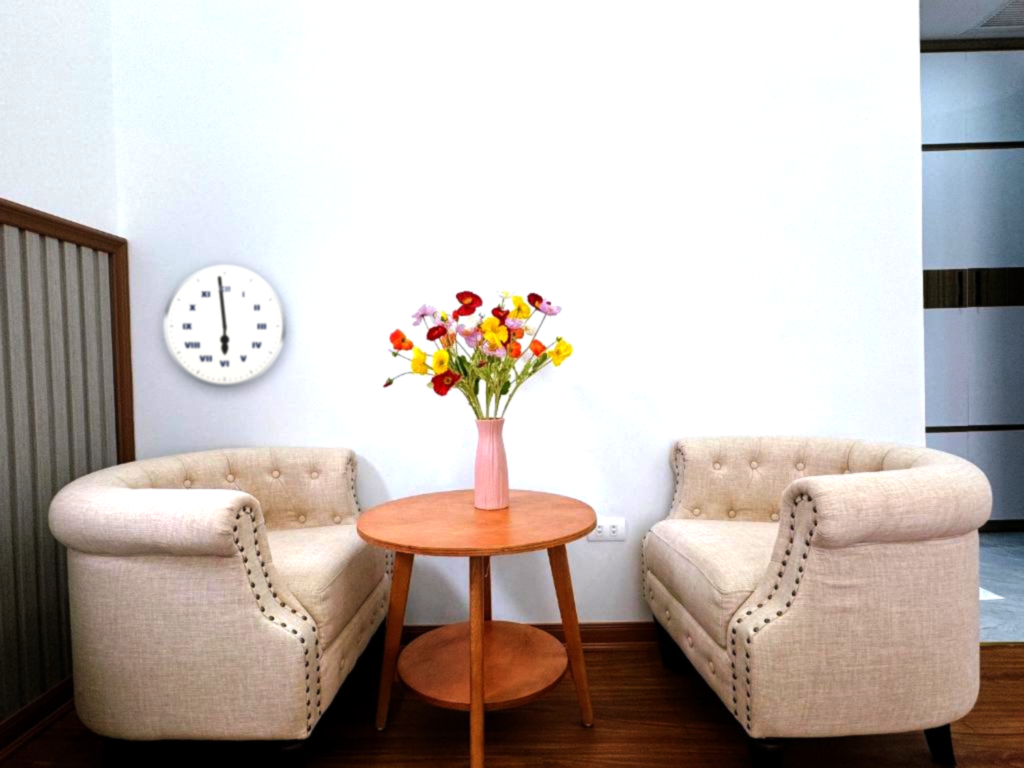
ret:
5:59
